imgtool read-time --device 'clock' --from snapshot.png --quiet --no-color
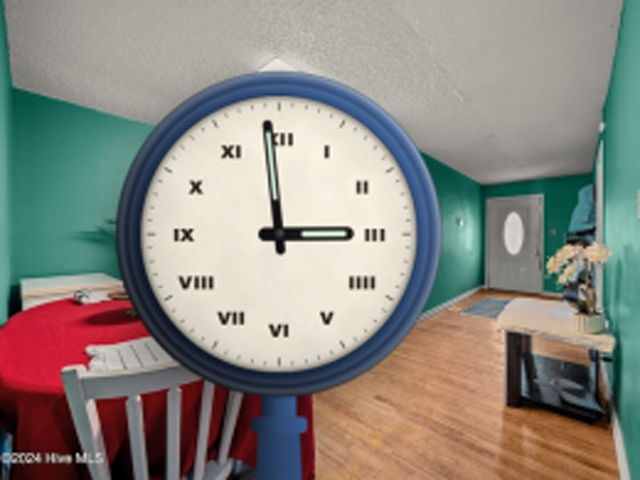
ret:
2:59
